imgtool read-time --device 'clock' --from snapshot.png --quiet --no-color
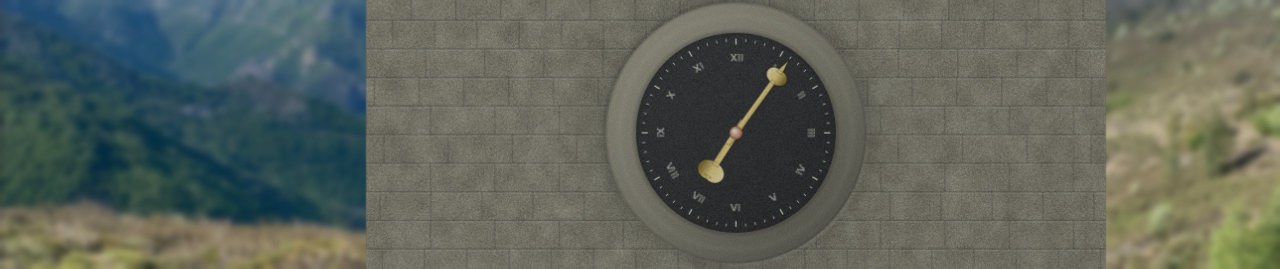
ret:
7:06
